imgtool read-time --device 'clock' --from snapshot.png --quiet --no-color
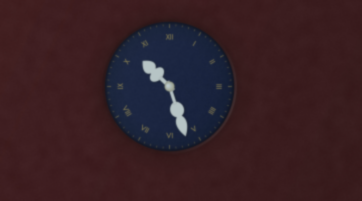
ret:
10:27
